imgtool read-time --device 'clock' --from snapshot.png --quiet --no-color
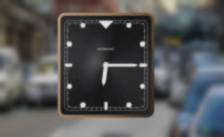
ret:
6:15
